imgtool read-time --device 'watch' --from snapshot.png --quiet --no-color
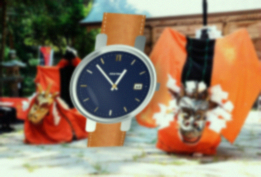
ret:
12:53
